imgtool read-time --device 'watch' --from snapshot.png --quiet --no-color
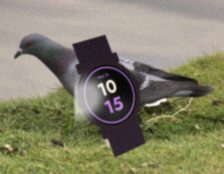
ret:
10:15
